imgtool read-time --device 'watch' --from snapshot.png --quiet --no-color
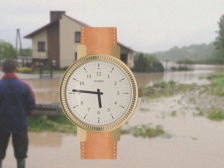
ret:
5:46
